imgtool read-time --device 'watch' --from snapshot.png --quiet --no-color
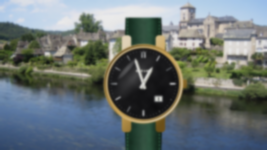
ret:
12:57
